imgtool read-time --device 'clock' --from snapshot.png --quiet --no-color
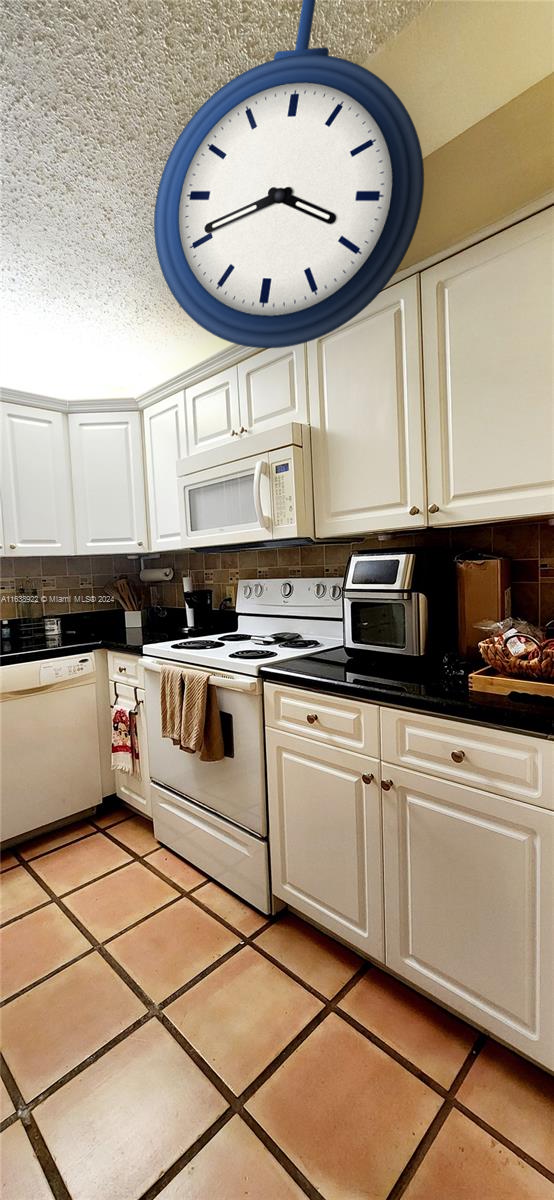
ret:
3:41
